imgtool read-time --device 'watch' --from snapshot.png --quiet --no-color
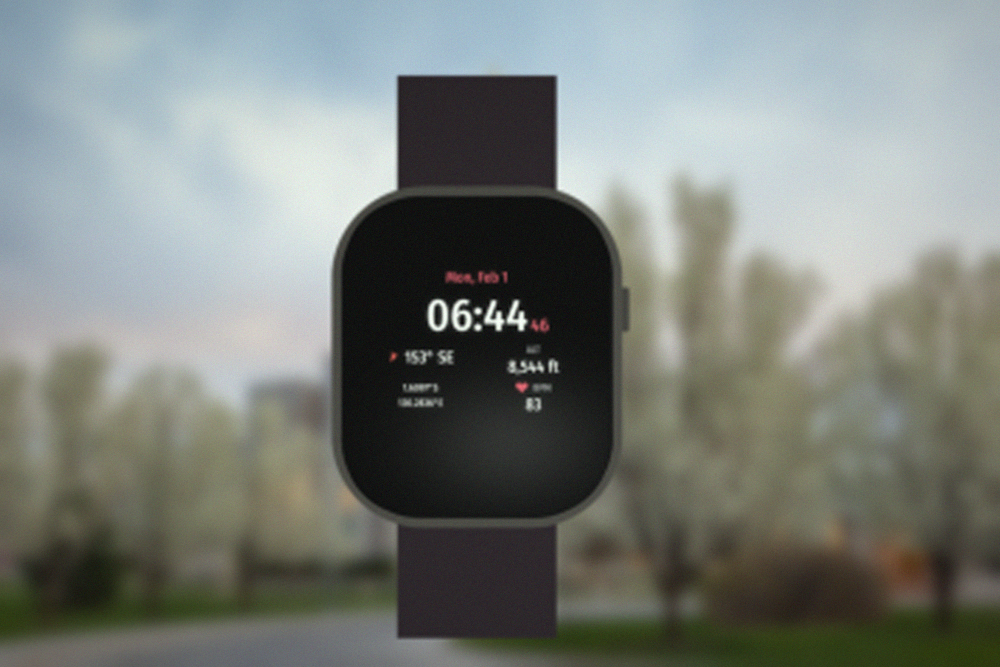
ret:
6:44
